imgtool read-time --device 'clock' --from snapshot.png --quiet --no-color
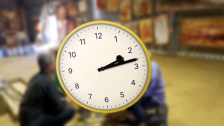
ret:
2:13
